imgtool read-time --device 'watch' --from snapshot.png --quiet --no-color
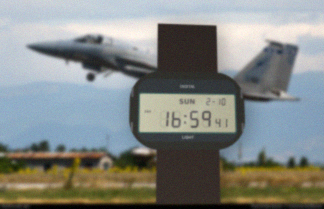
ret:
16:59:41
